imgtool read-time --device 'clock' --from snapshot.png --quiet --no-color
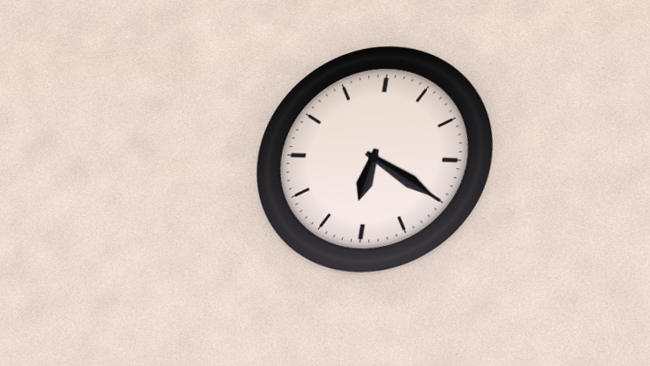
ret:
6:20
